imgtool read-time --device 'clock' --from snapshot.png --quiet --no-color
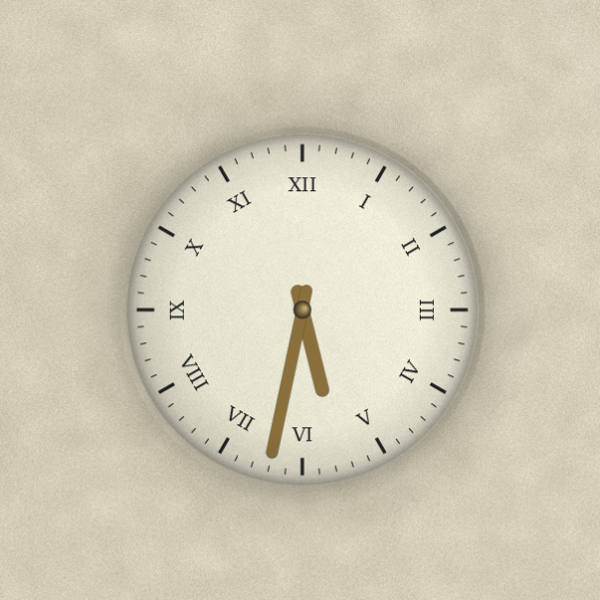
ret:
5:32
